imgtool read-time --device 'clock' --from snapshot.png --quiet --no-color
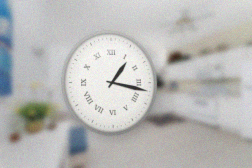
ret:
1:17
